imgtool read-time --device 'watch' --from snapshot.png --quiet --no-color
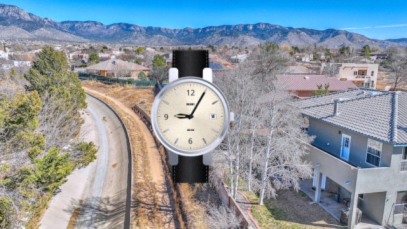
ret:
9:05
